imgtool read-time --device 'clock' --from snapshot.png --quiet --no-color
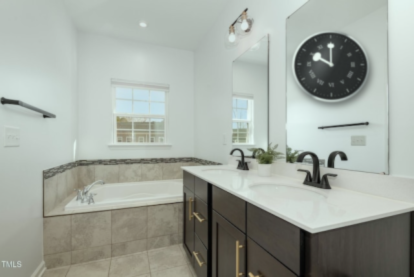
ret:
10:00
